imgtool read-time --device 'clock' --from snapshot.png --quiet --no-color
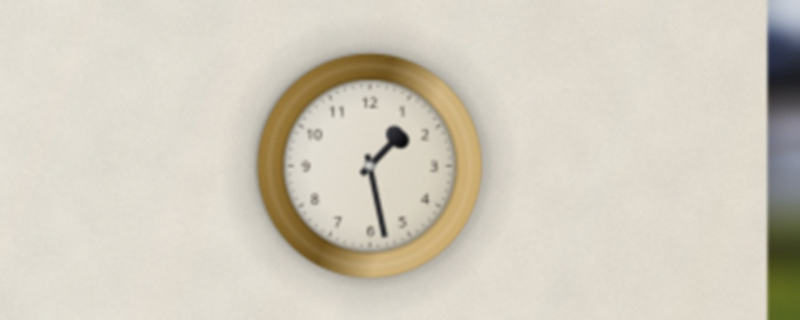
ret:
1:28
